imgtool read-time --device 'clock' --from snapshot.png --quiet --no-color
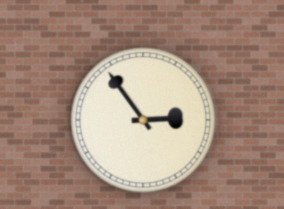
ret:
2:54
